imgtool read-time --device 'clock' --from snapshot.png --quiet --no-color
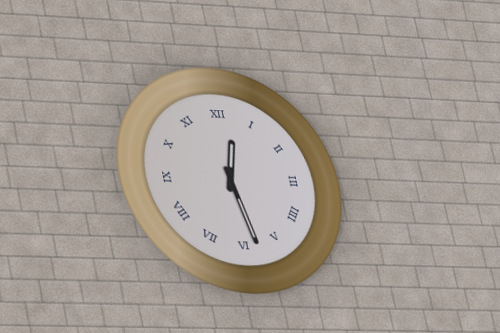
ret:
12:28
